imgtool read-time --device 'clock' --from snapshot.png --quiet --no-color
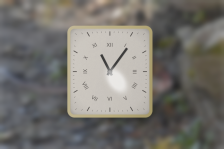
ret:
11:06
